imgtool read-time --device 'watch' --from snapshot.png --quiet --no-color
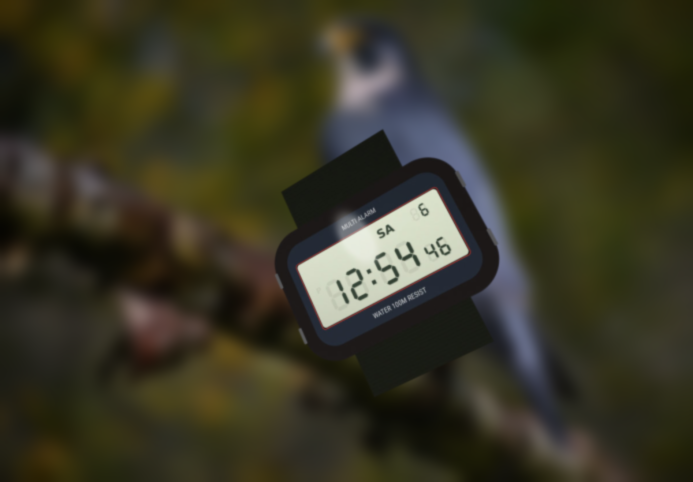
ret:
12:54:46
